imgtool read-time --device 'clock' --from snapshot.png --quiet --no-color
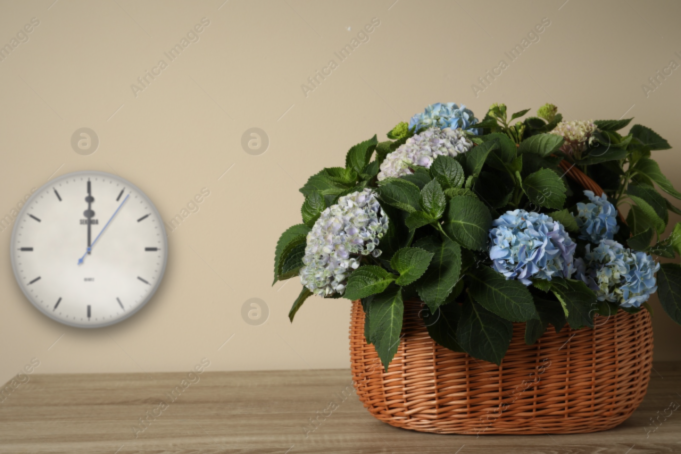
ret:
12:00:06
